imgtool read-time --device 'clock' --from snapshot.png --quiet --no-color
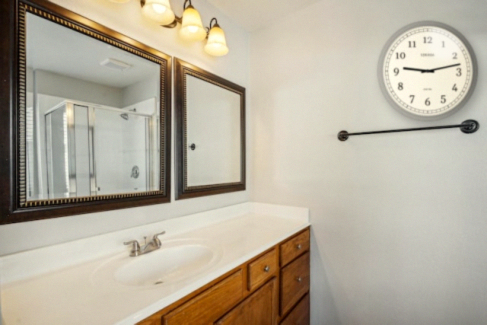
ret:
9:13
